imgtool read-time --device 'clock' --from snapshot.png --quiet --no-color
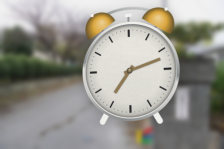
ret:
7:12
